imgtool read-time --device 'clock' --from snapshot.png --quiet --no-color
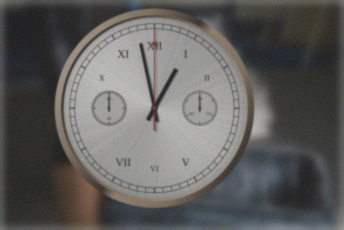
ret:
12:58
